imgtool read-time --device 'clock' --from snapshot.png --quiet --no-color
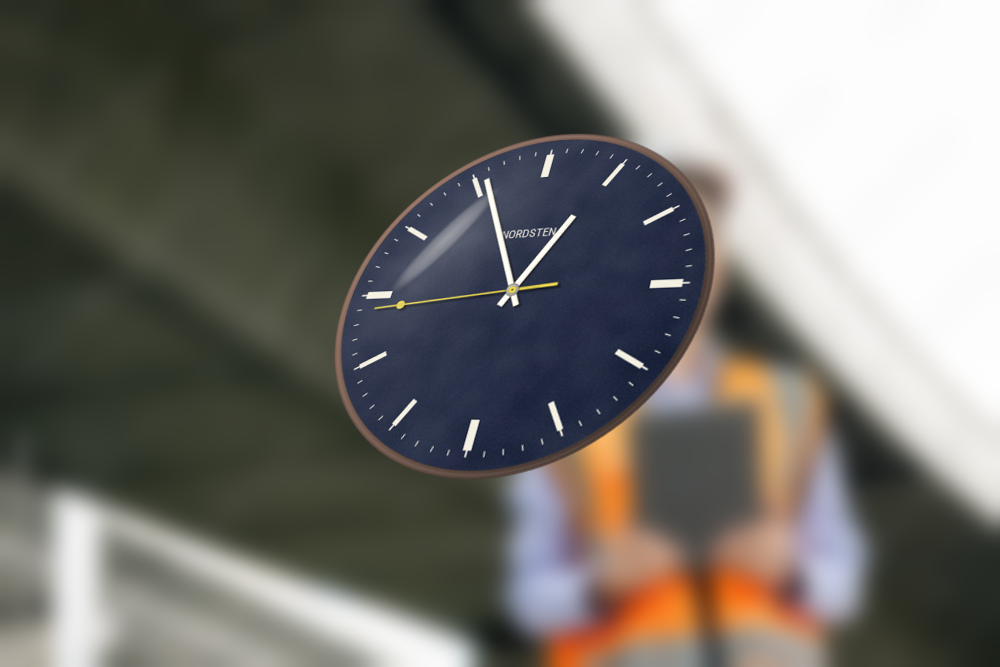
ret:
12:55:44
